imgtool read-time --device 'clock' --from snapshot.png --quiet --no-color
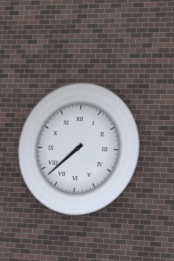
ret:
7:38
